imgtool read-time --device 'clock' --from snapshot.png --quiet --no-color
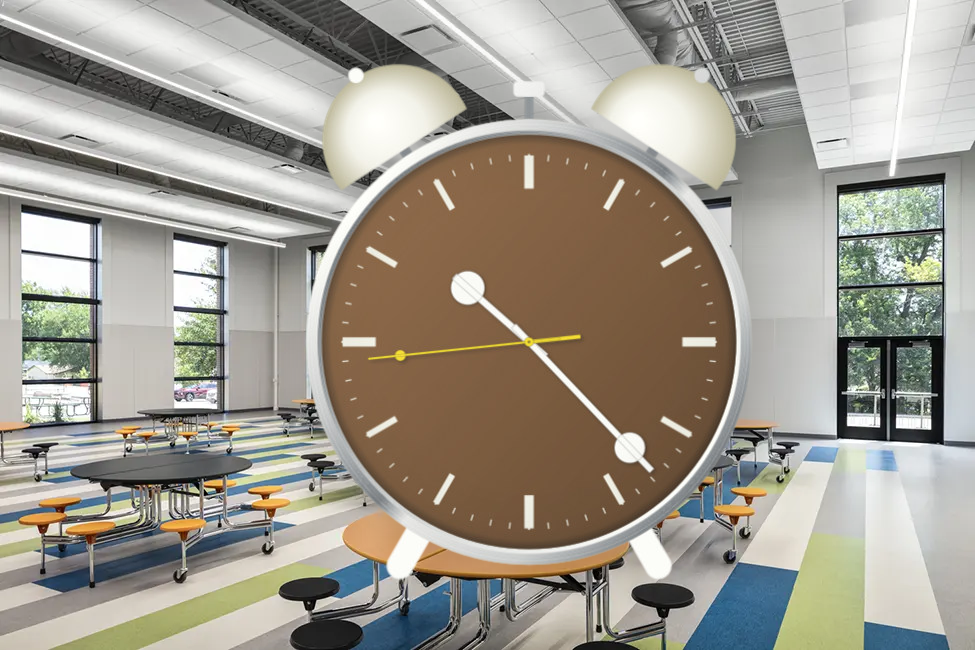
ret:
10:22:44
